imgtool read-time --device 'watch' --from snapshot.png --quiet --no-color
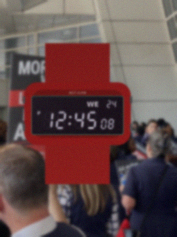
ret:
12:45:08
